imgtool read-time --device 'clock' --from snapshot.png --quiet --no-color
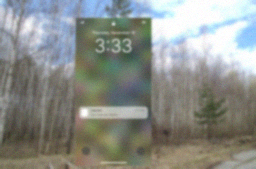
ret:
3:33
